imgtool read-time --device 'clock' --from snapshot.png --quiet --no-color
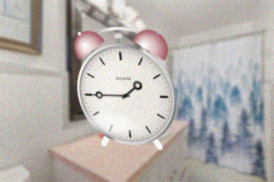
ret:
1:45
